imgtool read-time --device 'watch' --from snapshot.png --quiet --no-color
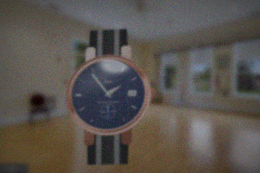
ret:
1:54
